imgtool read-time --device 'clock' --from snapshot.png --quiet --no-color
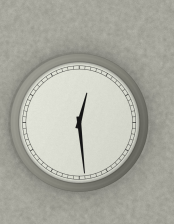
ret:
12:29
